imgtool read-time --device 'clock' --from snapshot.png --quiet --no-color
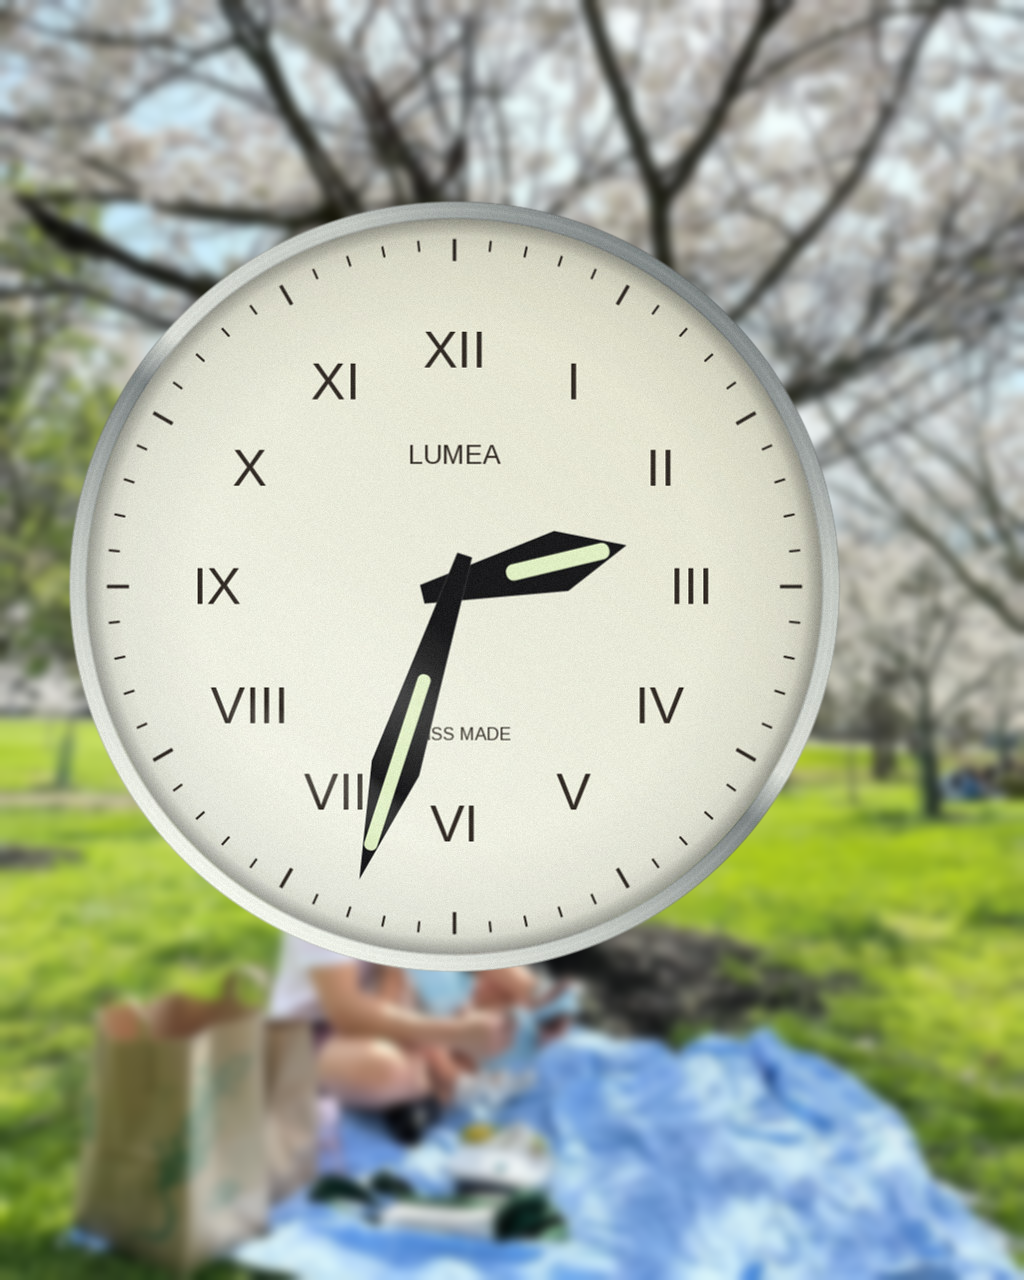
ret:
2:33
